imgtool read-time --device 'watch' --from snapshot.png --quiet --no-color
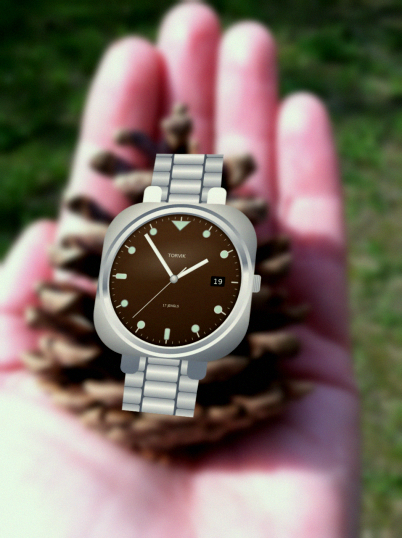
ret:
1:53:37
